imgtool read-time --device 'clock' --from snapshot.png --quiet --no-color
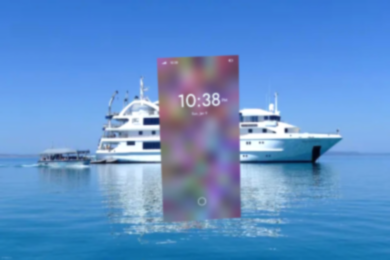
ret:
10:38
